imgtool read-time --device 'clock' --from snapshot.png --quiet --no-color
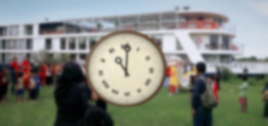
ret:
11:01
